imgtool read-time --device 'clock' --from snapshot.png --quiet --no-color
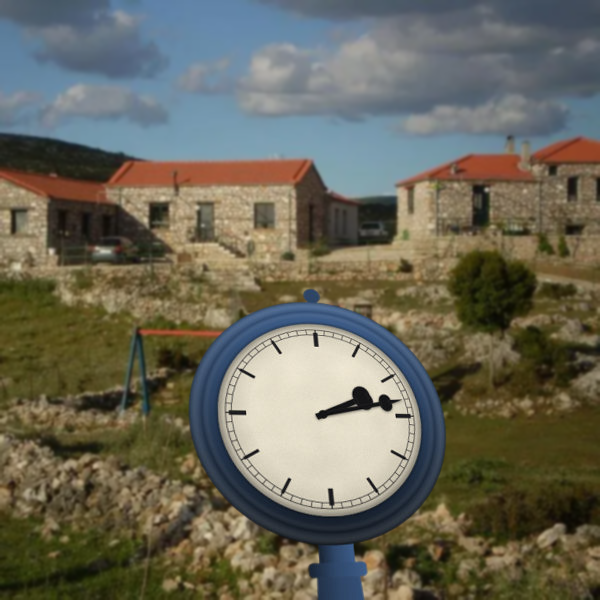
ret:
2:13
